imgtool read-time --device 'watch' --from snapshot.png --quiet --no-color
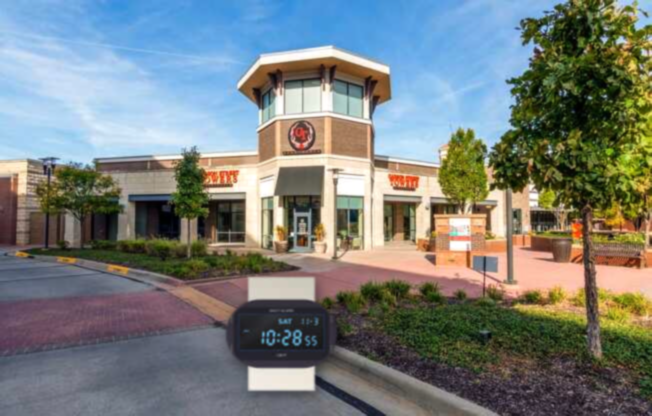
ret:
10:28
